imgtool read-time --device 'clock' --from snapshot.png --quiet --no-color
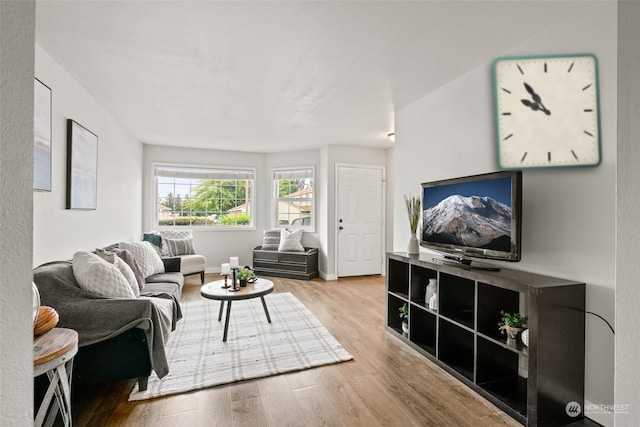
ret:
9:54
